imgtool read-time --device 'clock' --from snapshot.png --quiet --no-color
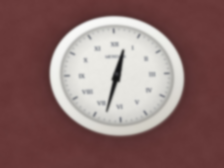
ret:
12:33
